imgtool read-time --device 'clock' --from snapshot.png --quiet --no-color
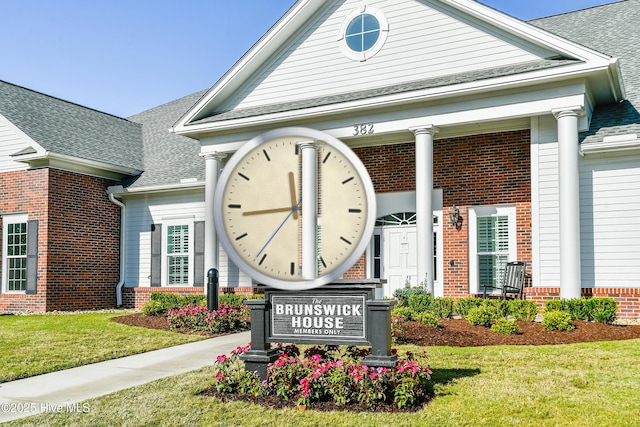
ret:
11:43:36
